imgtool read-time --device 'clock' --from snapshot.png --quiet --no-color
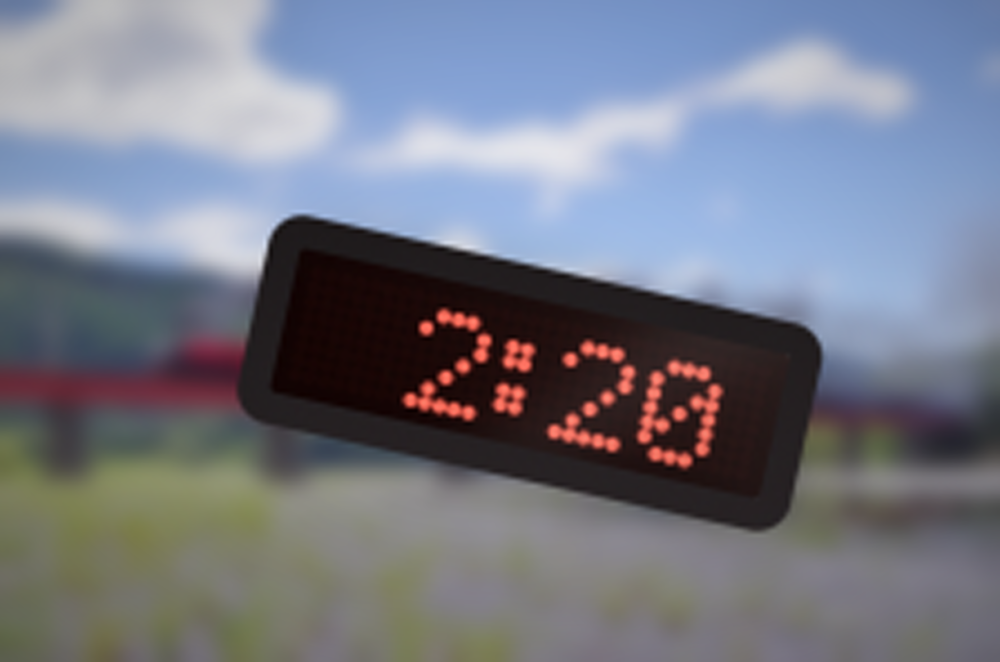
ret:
2:20
